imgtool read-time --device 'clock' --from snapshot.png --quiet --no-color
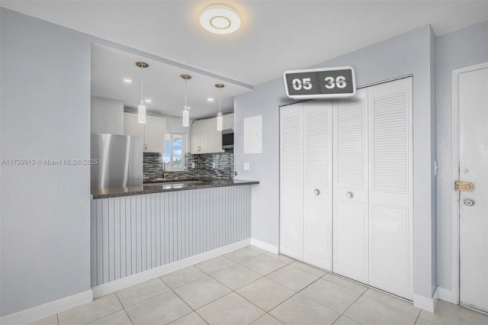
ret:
5:36
